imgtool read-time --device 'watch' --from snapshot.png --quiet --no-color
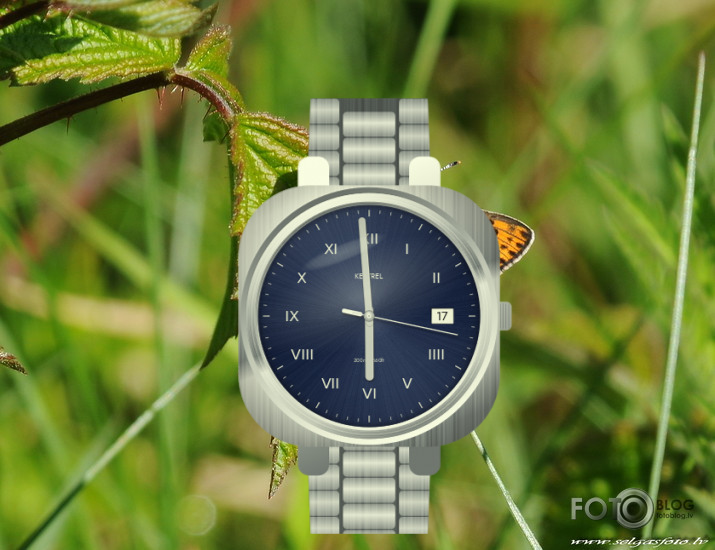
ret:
5:59:17
